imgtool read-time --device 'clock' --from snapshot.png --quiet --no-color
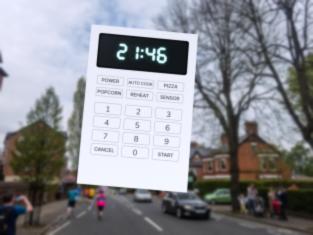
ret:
21:46
